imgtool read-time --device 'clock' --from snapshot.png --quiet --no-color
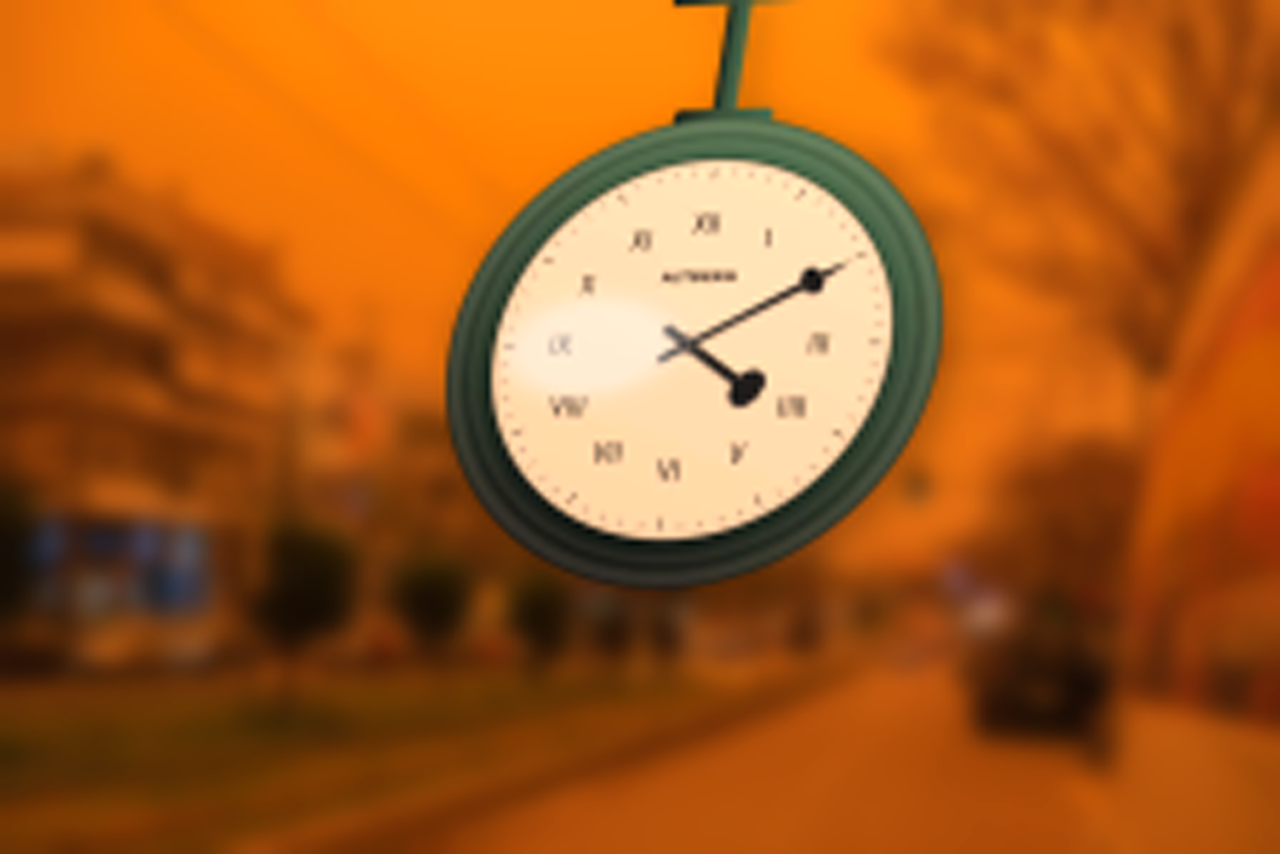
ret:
4:10
